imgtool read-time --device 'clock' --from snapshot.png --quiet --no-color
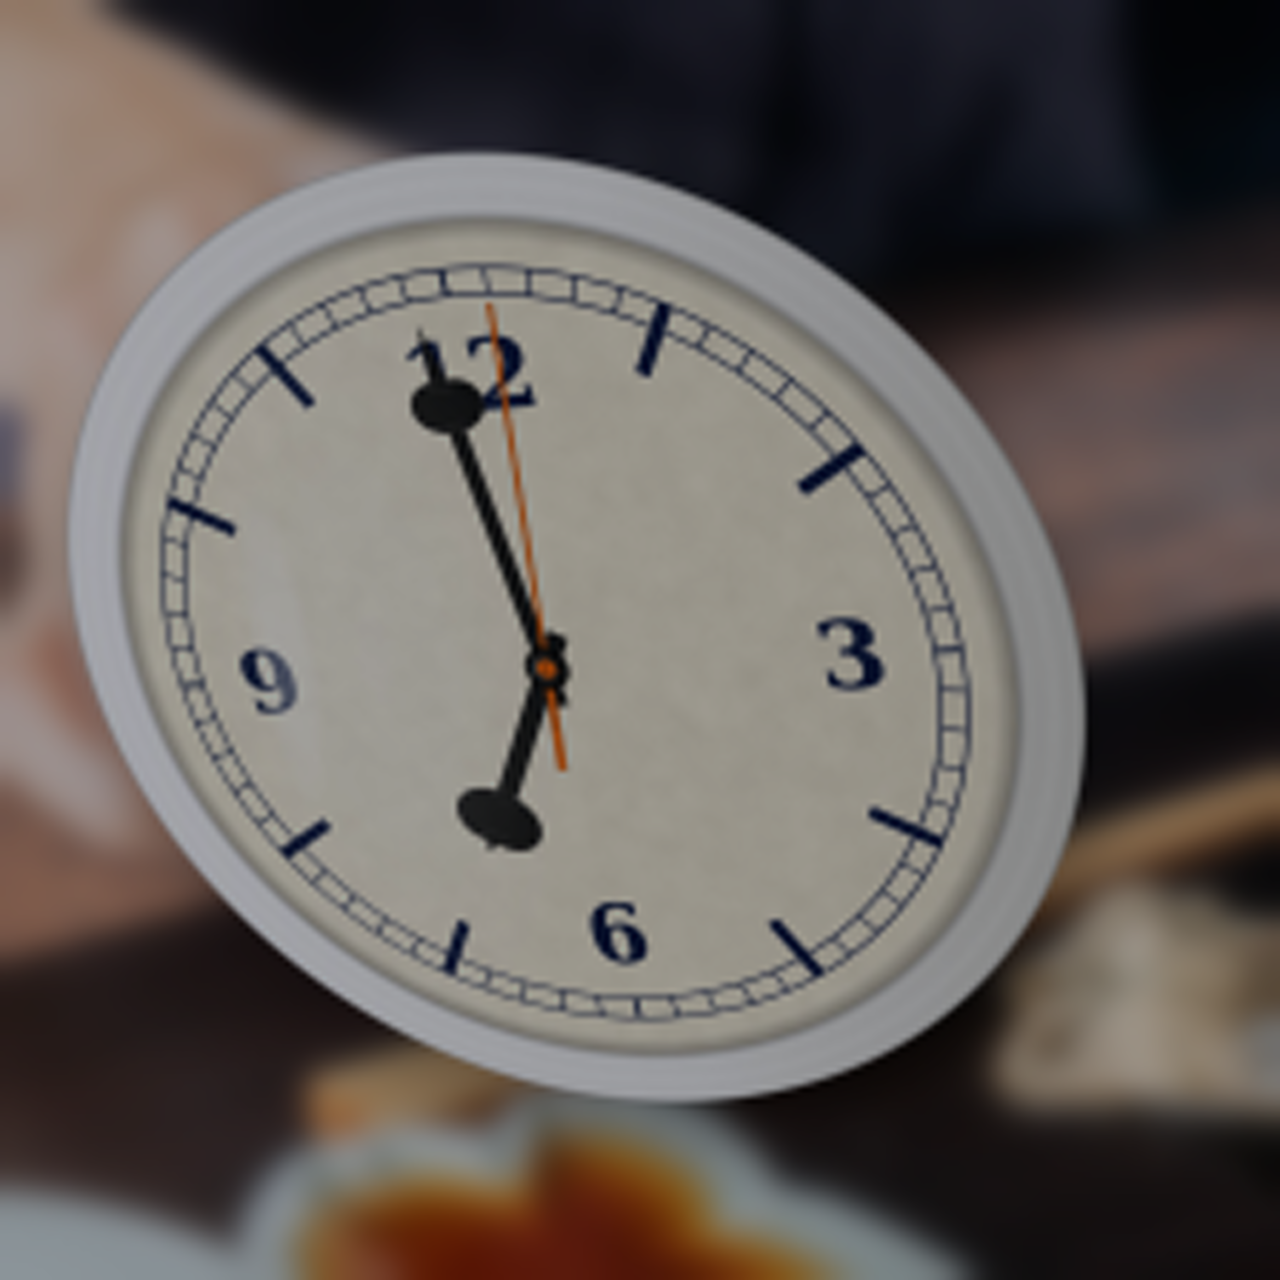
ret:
6:59:01
